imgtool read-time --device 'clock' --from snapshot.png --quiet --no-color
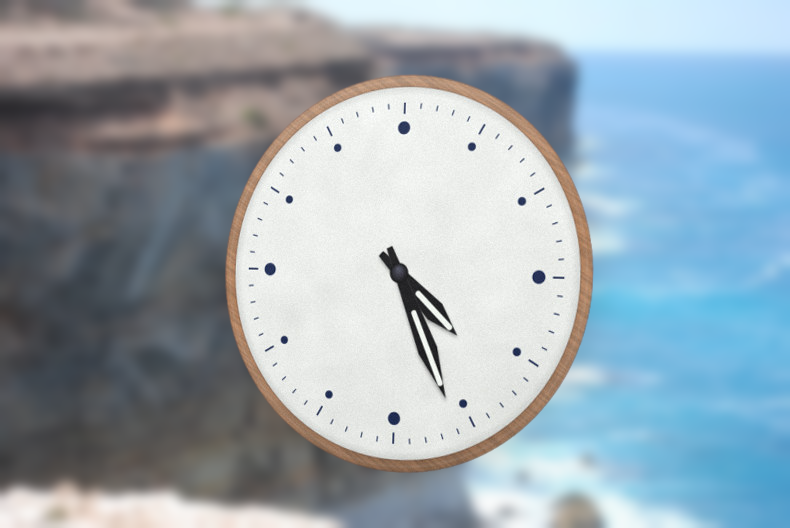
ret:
4:26
